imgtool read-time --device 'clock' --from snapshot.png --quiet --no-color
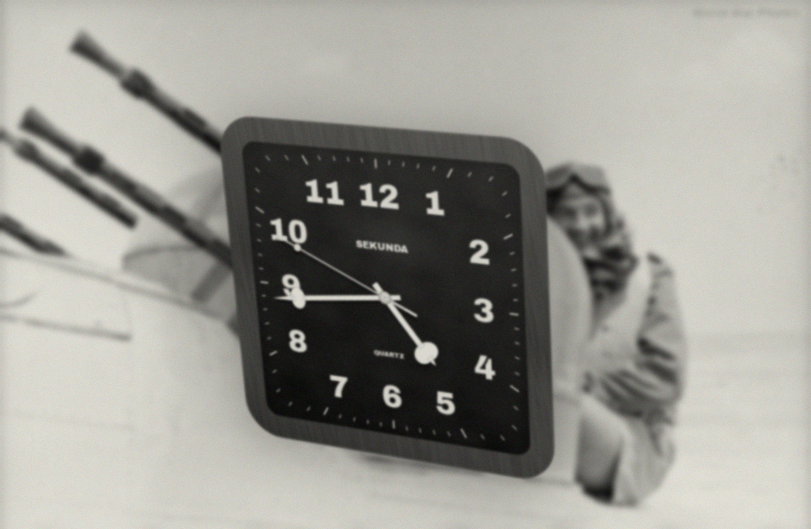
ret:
4:43:49
